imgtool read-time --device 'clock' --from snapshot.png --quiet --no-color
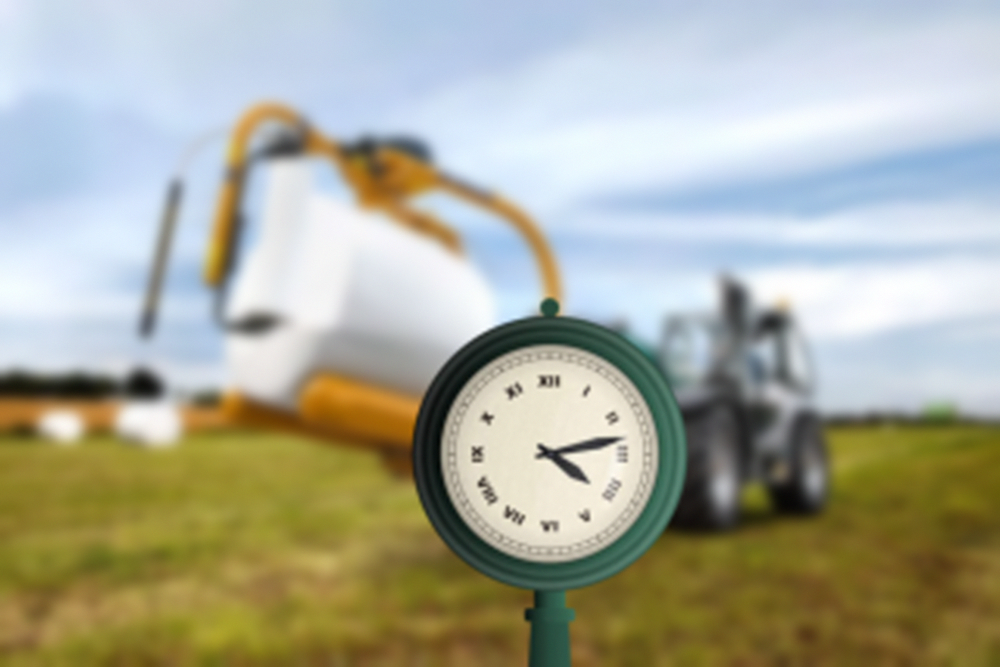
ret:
4:13
